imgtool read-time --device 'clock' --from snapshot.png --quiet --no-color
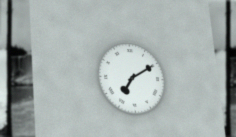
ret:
7:10
